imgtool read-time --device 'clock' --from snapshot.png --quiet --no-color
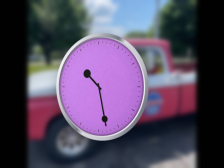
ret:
10:28
